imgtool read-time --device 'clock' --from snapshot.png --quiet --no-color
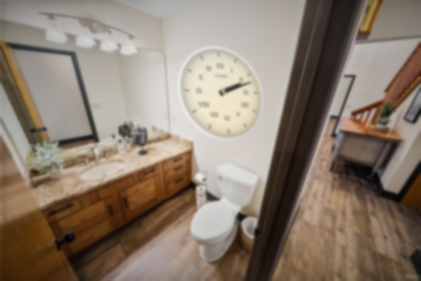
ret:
2:12
